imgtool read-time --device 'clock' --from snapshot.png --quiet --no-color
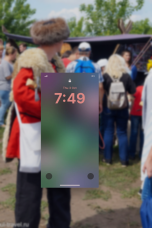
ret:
7:49
